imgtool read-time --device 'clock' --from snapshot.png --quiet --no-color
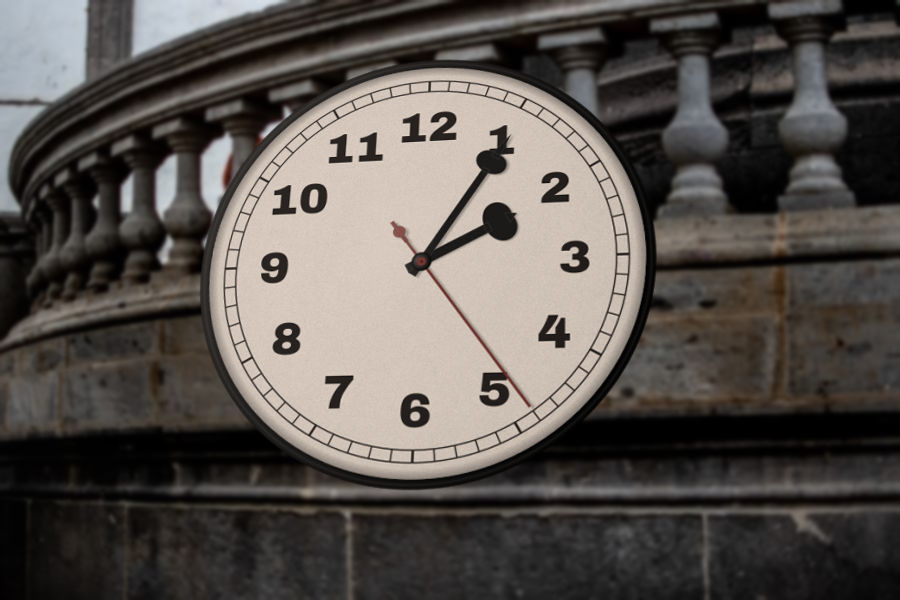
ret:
2:05:24
